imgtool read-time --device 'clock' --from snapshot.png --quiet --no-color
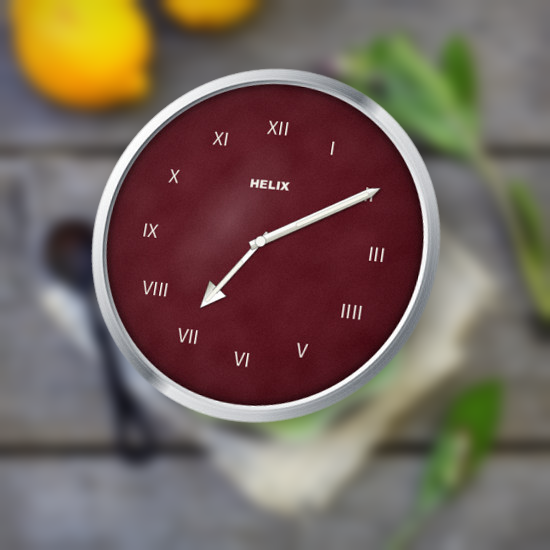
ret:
7:10
